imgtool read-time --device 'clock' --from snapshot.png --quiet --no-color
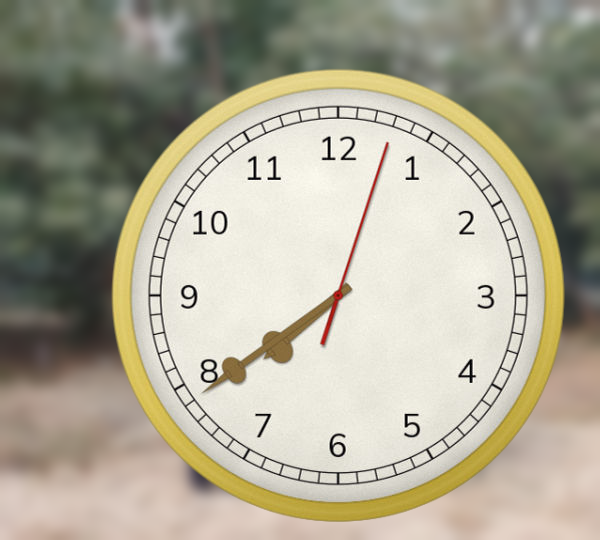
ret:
7:39:03
